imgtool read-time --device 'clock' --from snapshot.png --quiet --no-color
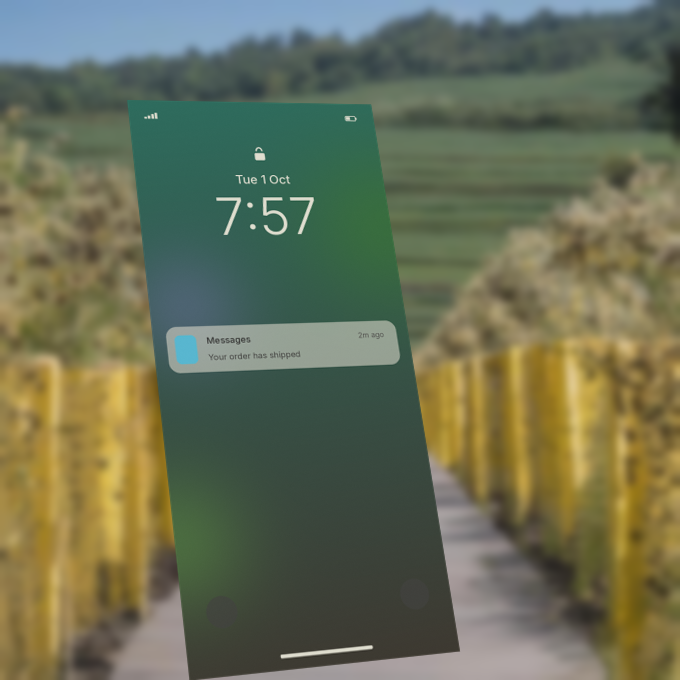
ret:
7:57
